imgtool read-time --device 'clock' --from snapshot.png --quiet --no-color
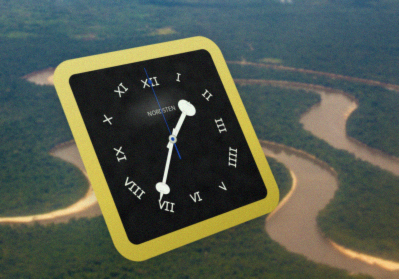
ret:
1:36:00
